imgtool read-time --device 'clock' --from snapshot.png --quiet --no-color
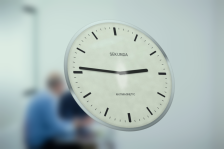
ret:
2:46
